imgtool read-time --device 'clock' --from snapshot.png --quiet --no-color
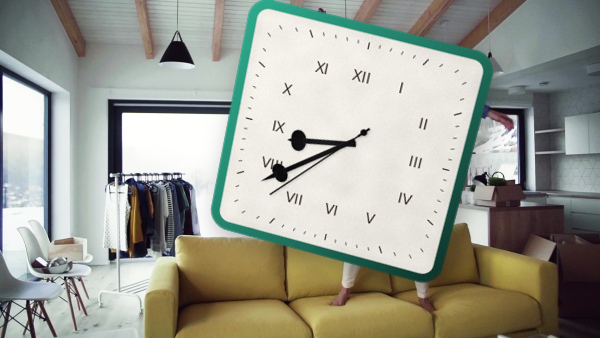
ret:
8:38:37
